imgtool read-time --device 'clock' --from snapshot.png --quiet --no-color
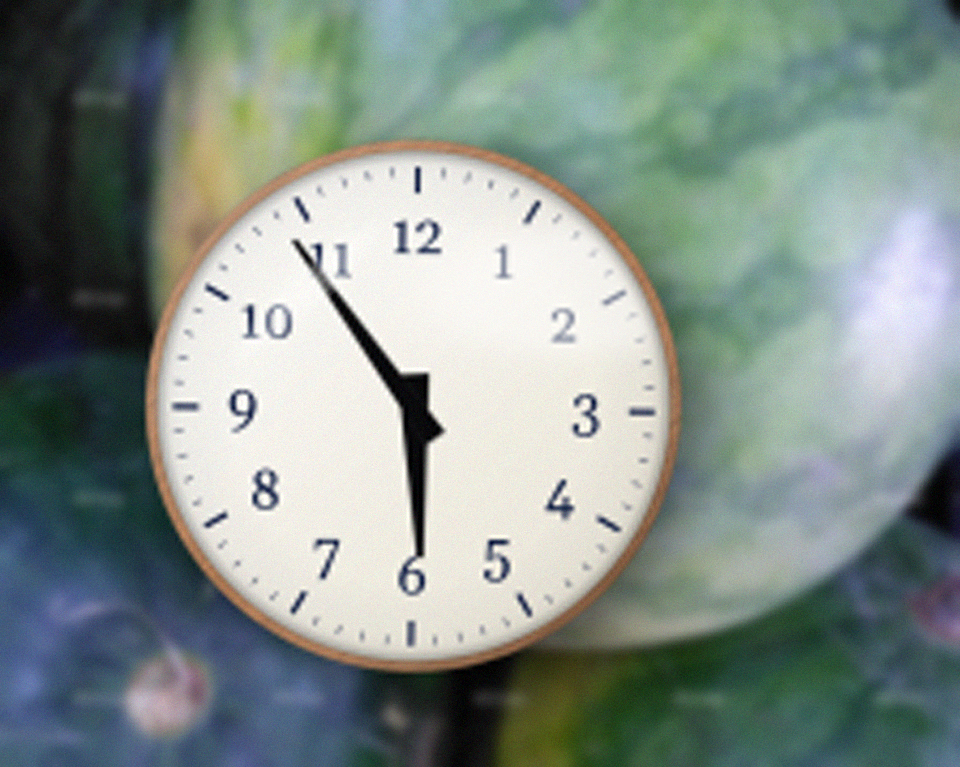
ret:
5:54
